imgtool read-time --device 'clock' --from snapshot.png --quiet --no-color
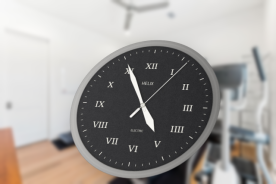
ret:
4:55:06
